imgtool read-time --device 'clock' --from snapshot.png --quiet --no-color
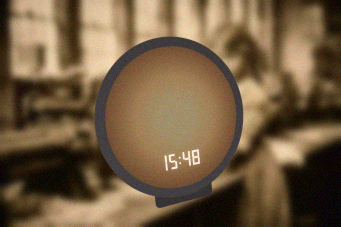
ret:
15:48
